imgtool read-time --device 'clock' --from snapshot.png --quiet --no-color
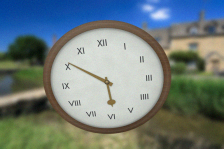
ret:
5:51
